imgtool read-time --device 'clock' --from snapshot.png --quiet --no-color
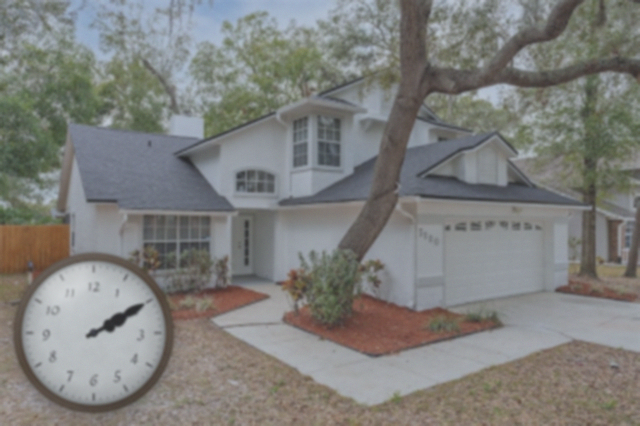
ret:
2:10
